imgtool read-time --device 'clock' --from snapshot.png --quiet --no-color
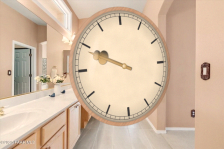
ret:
9:49
